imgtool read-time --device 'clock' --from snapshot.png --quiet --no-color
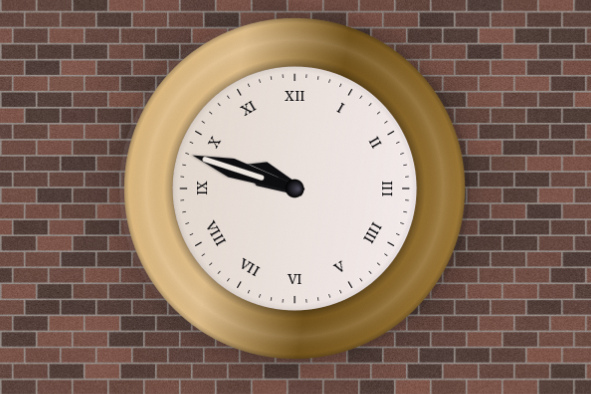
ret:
9:48
